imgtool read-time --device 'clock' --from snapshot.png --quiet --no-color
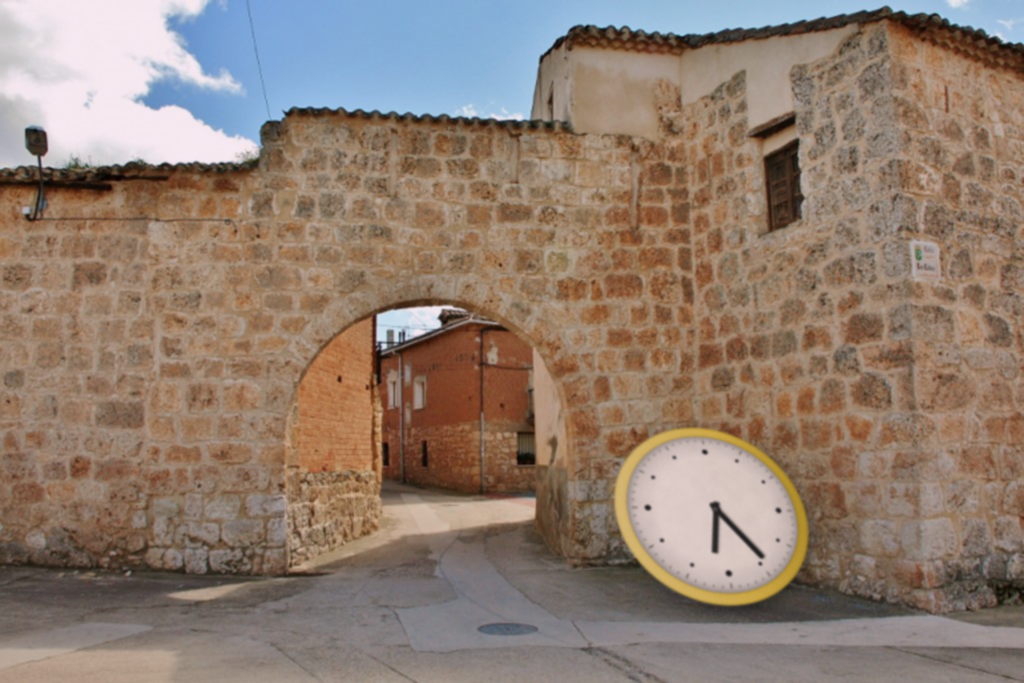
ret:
6:24
